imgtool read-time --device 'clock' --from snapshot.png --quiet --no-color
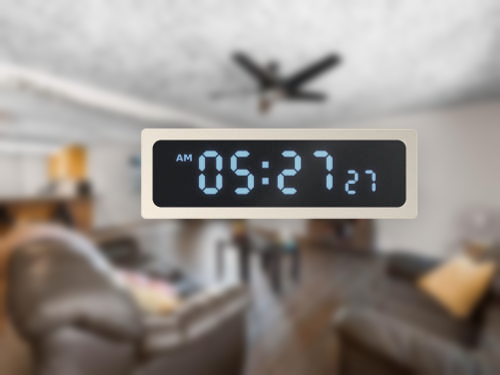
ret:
5:27:27
